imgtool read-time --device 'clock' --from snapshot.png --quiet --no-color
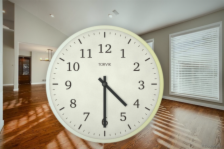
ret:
4:30
